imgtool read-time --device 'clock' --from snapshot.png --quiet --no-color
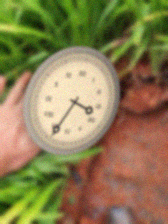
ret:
3:34
